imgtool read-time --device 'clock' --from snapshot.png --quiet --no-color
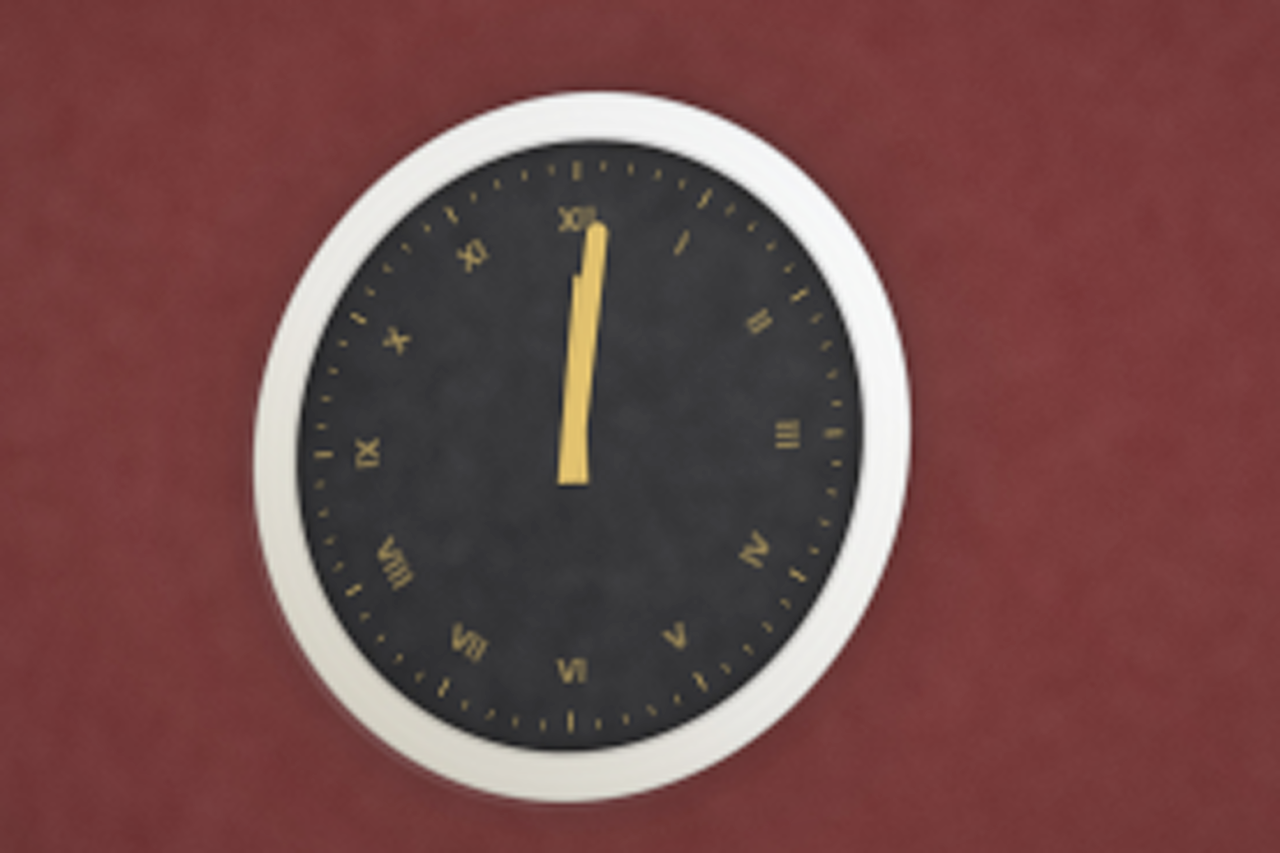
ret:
12:01
